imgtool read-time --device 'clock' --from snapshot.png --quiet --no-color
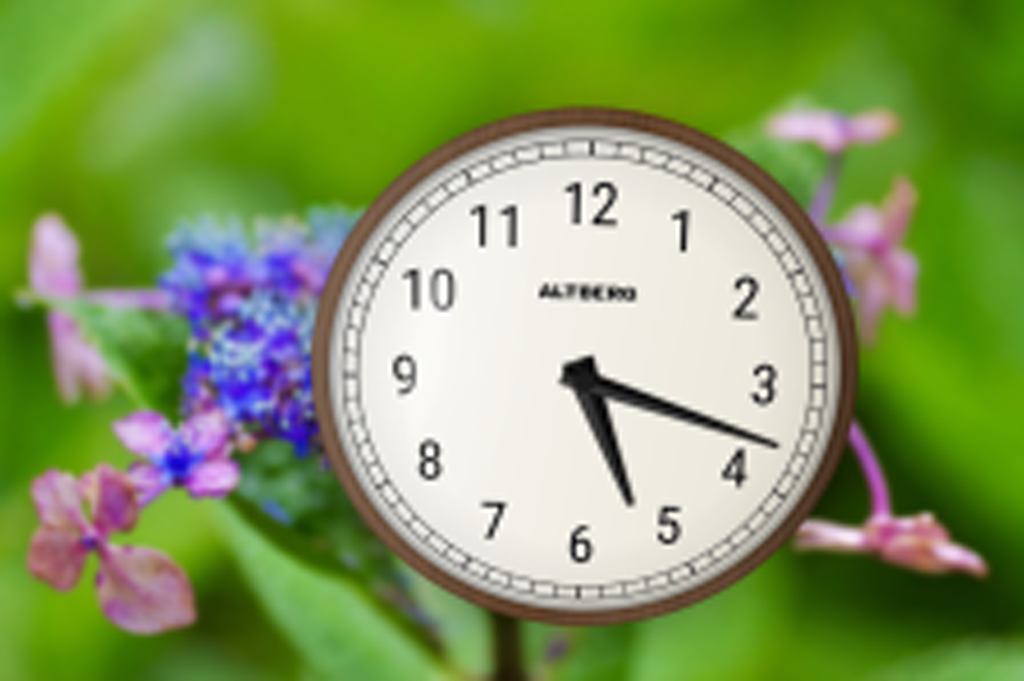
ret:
5:18
